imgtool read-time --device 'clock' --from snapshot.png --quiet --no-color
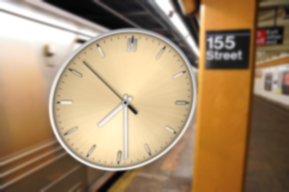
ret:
7:28:52
